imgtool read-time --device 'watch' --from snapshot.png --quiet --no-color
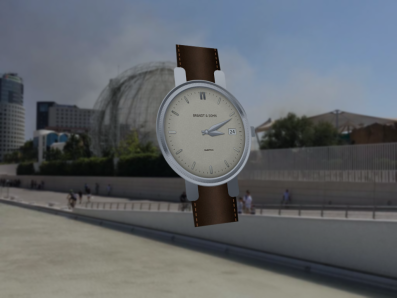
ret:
3:11
